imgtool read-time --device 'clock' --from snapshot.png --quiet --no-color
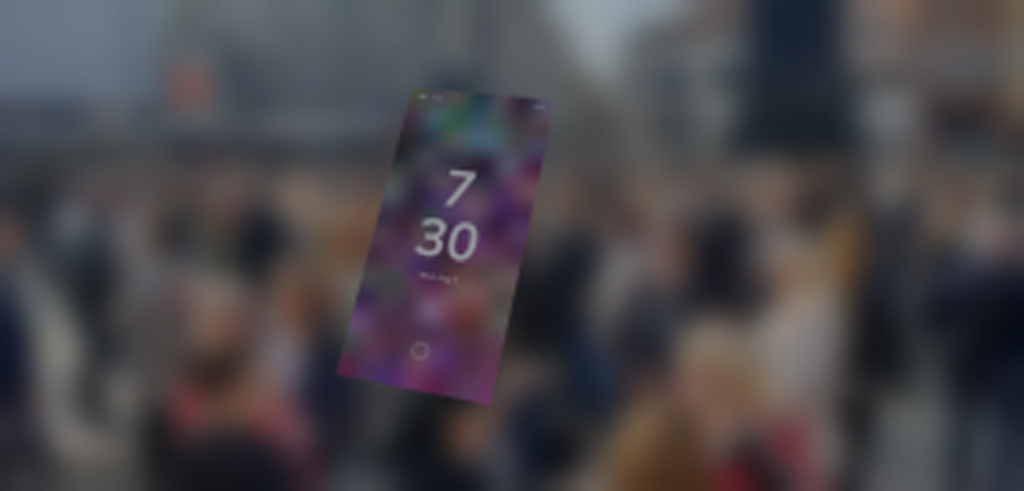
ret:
7:30
